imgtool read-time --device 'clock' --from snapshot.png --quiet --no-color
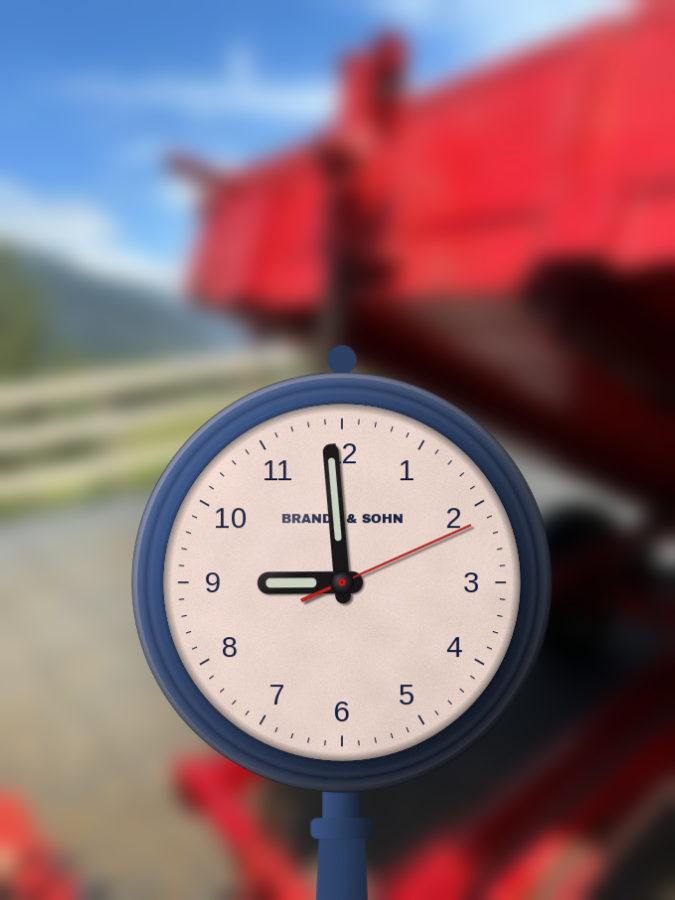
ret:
8:59:11
